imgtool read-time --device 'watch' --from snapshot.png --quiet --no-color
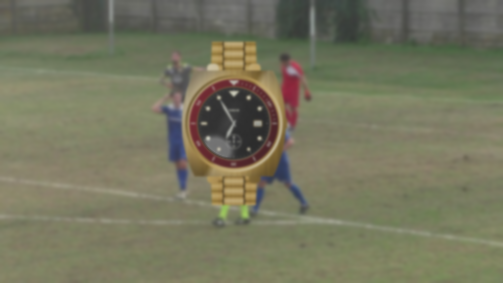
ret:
6:55
